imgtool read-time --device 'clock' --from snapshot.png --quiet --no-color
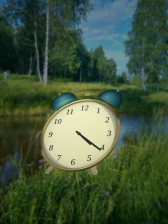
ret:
4:21
